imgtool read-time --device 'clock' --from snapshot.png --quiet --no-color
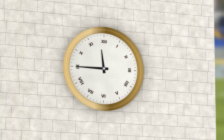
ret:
11:45
